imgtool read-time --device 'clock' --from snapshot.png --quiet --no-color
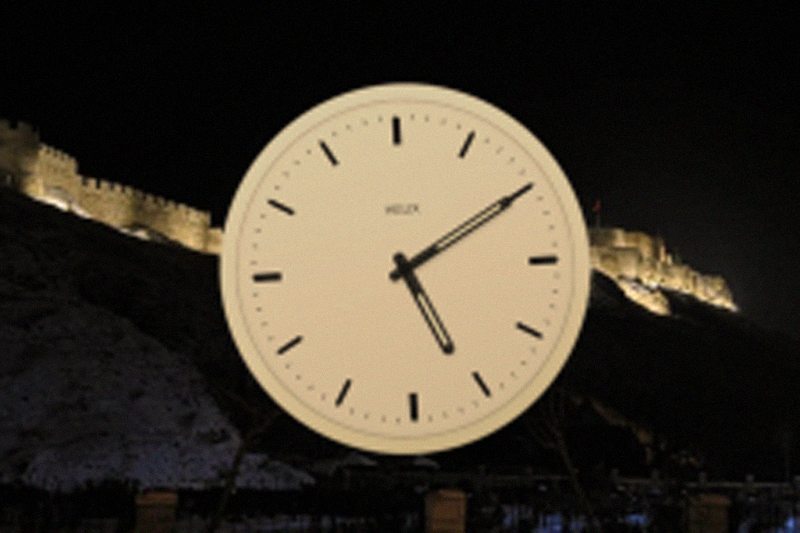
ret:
5:10
